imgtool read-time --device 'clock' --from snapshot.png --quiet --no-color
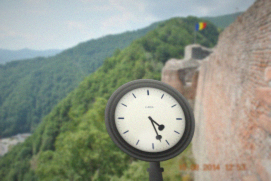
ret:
4:27
